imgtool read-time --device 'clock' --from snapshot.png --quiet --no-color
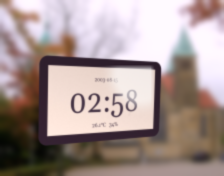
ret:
2:58
